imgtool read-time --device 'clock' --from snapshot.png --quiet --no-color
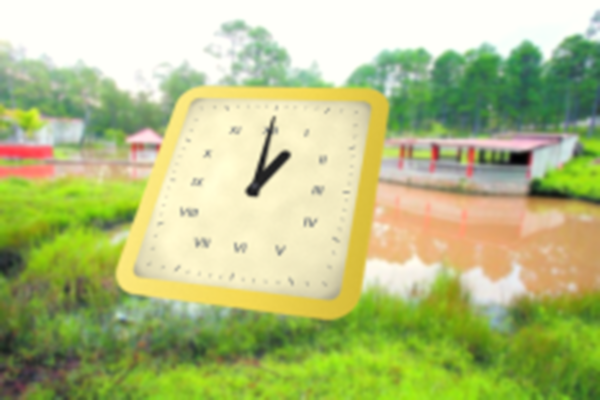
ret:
1:00
